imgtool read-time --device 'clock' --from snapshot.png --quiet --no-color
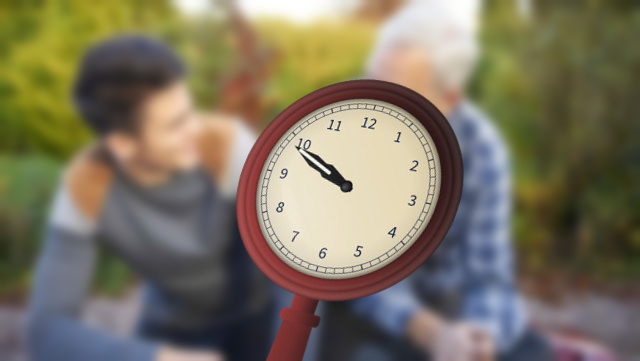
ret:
9:49
